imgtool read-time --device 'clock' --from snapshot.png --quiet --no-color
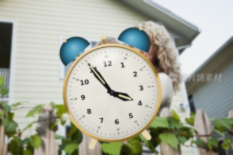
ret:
3:55
